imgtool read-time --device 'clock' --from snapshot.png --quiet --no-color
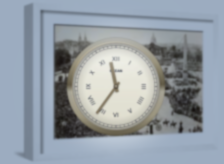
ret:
11:36
